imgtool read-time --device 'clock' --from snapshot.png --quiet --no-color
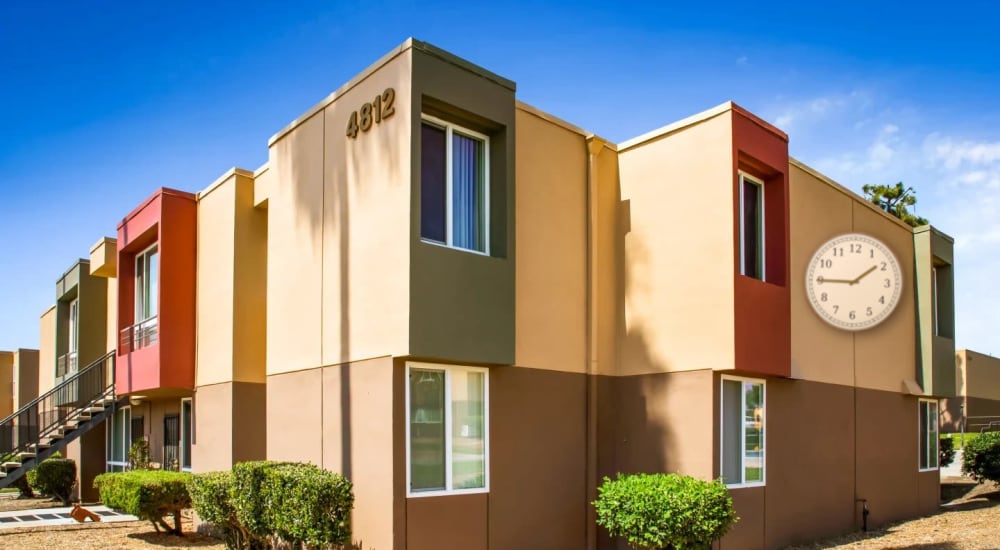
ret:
1:45
